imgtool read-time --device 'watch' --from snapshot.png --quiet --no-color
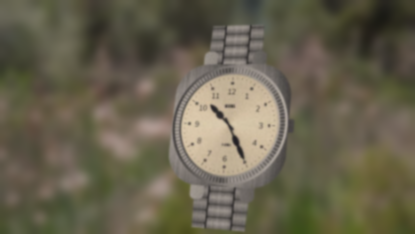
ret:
10:25
